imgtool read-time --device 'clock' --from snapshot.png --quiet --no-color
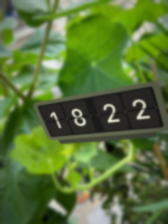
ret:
18:22
